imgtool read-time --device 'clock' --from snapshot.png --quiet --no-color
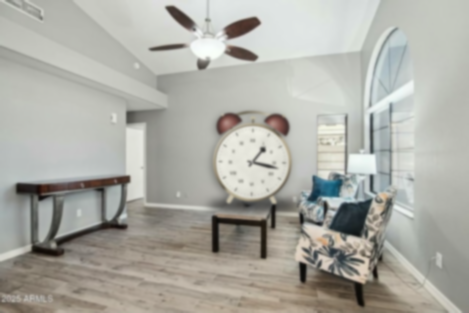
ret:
1:17
